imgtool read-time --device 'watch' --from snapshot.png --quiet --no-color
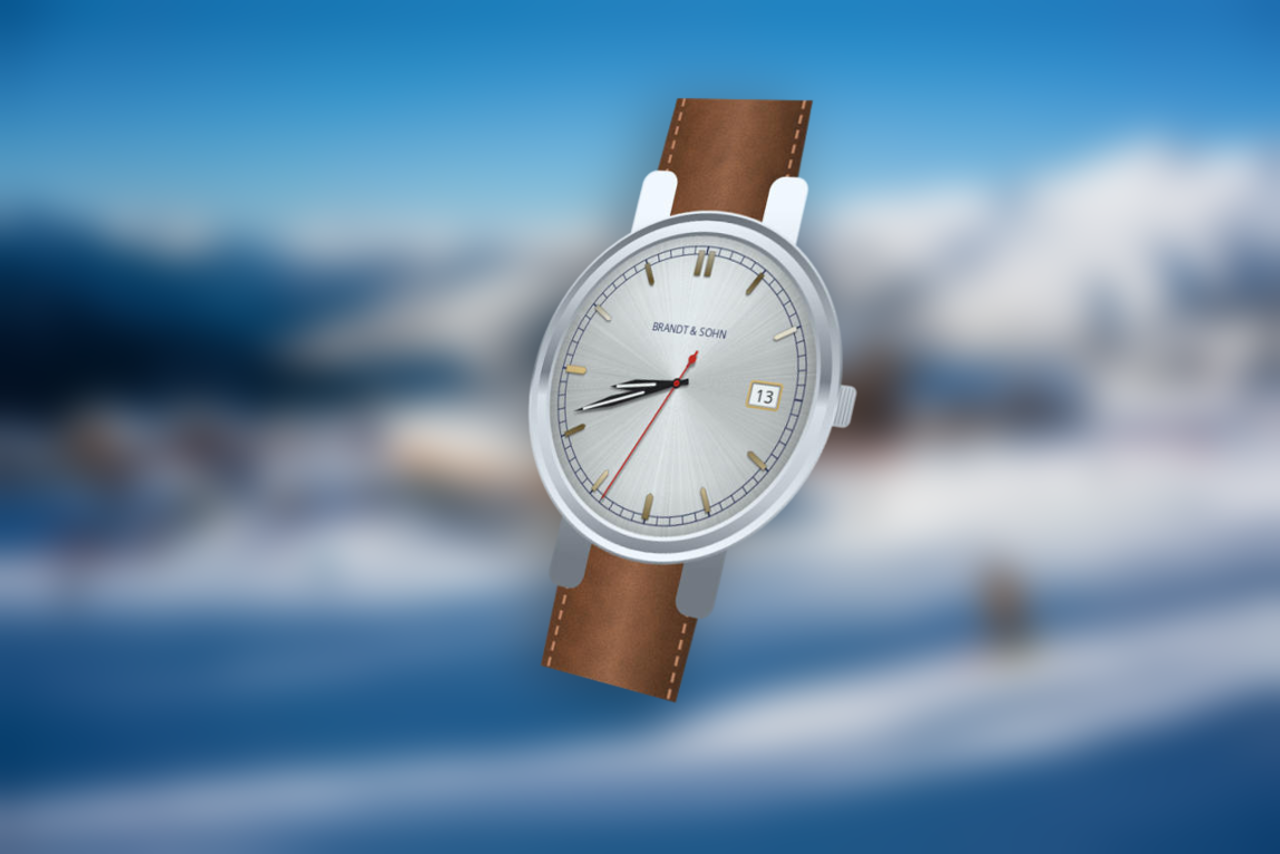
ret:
8:41:34
